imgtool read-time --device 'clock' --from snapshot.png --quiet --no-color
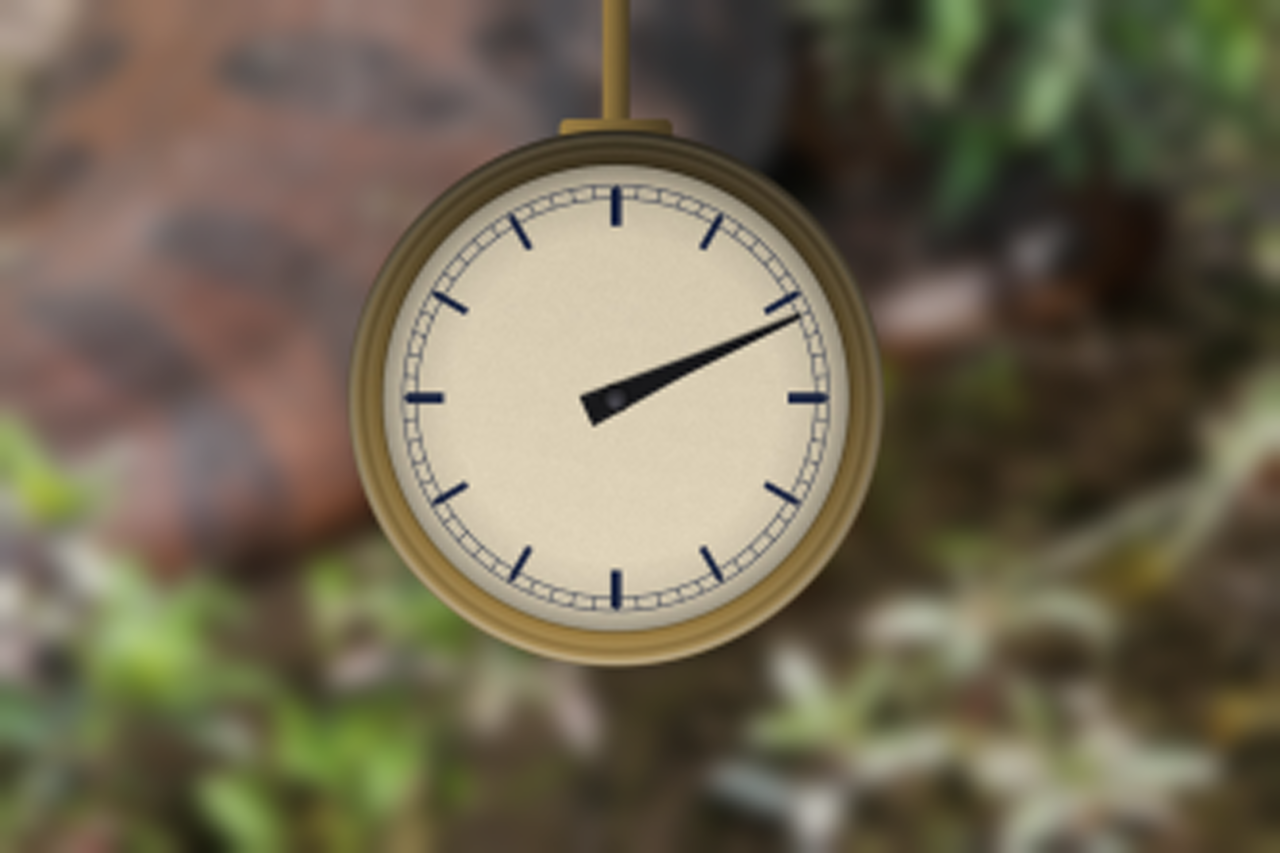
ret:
2:11
